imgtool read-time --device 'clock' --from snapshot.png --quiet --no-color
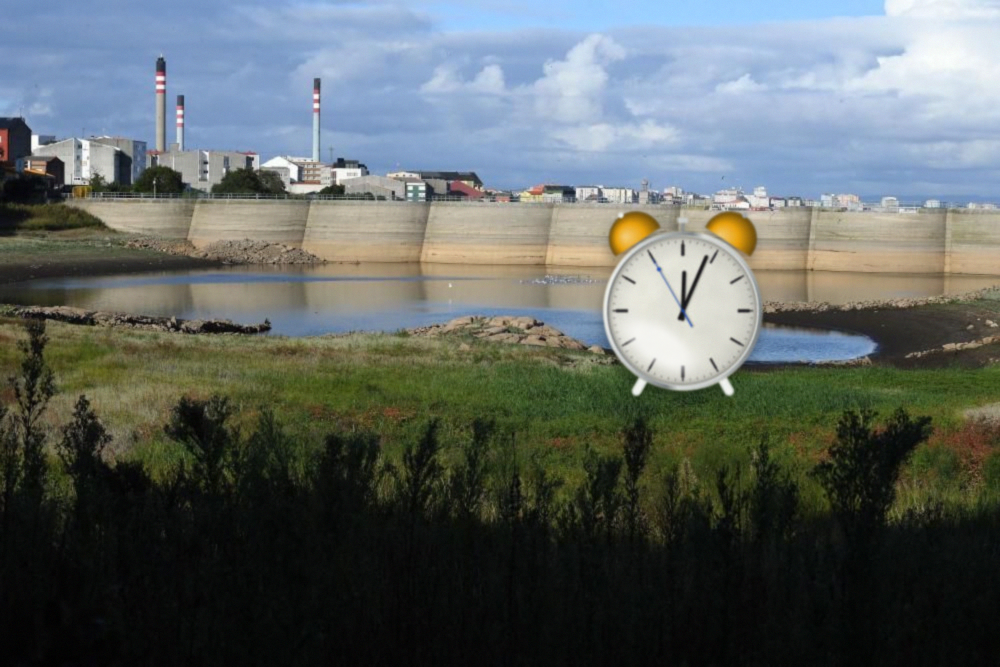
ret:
12:03:55
